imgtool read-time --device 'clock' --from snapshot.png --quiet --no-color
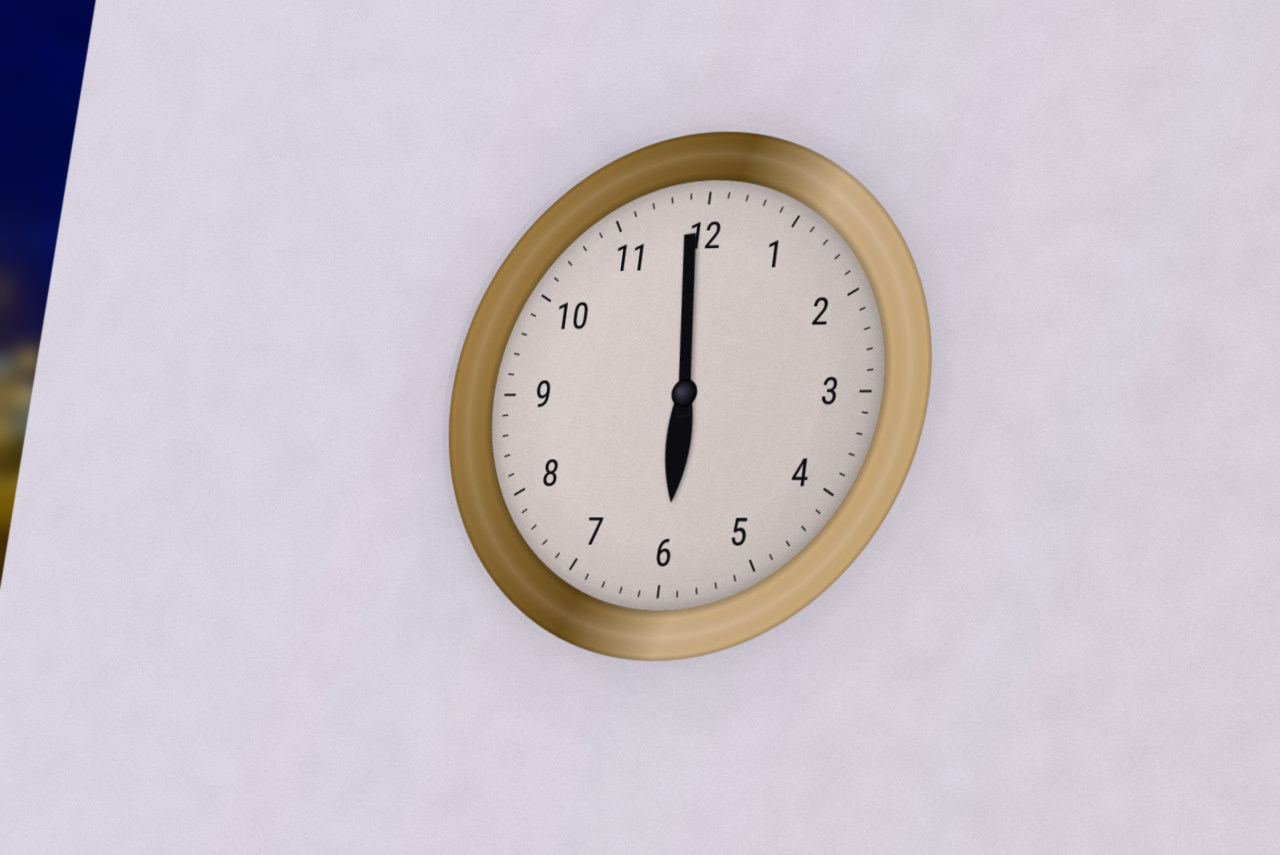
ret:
5:59
